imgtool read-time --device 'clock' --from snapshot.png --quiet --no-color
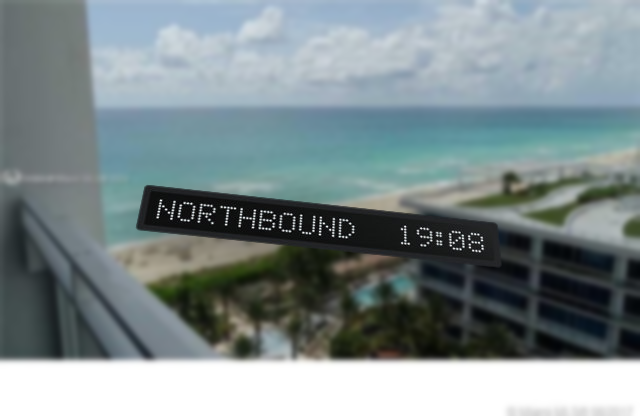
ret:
19:08
